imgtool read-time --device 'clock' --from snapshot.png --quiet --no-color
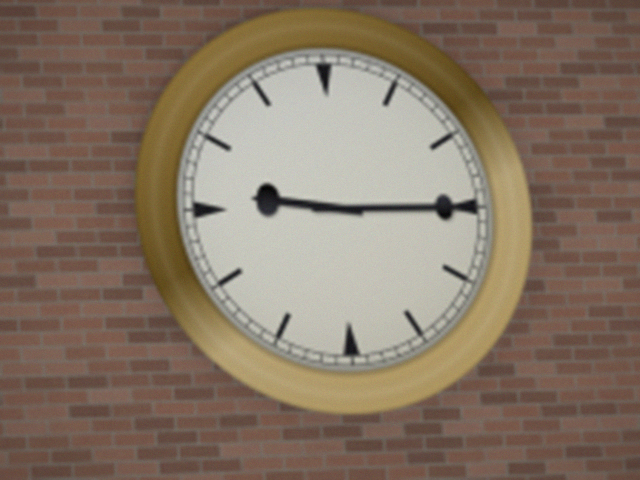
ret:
9:15
